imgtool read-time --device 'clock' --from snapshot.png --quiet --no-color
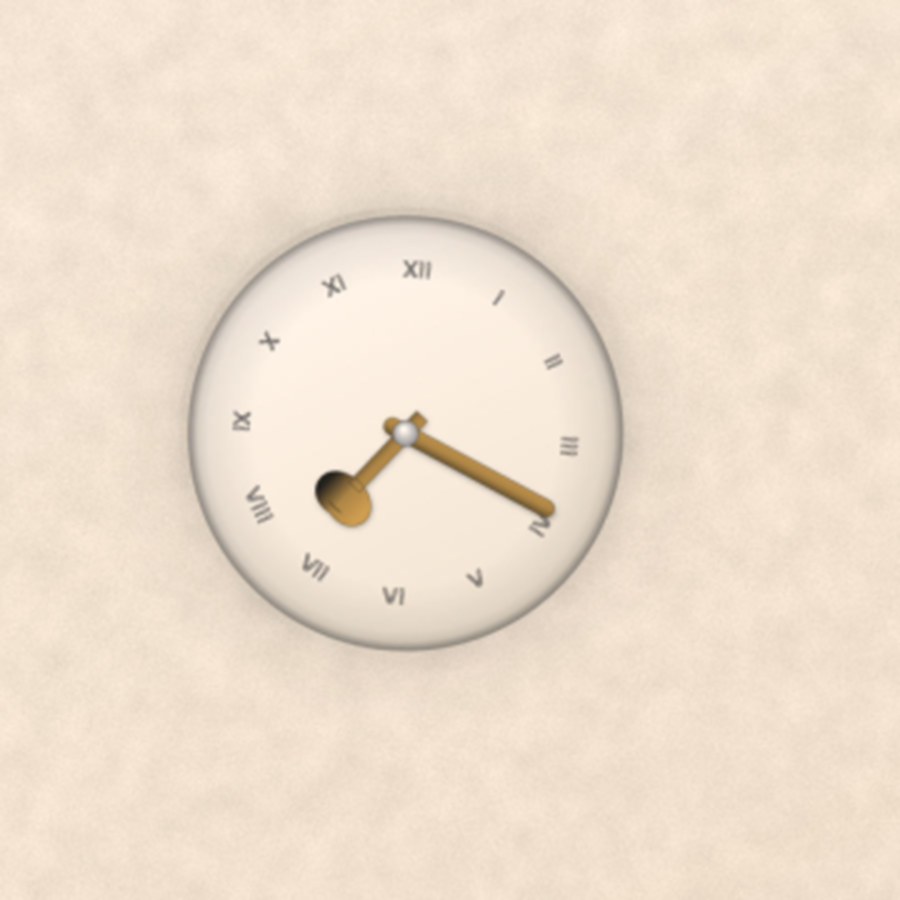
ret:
7:19
